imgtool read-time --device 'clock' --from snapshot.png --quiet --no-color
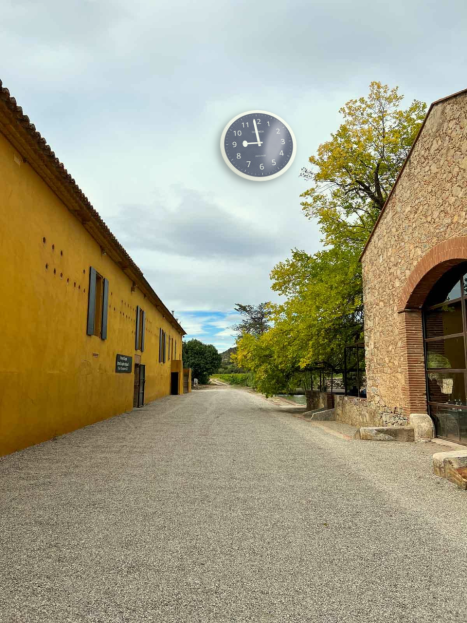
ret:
8:59
